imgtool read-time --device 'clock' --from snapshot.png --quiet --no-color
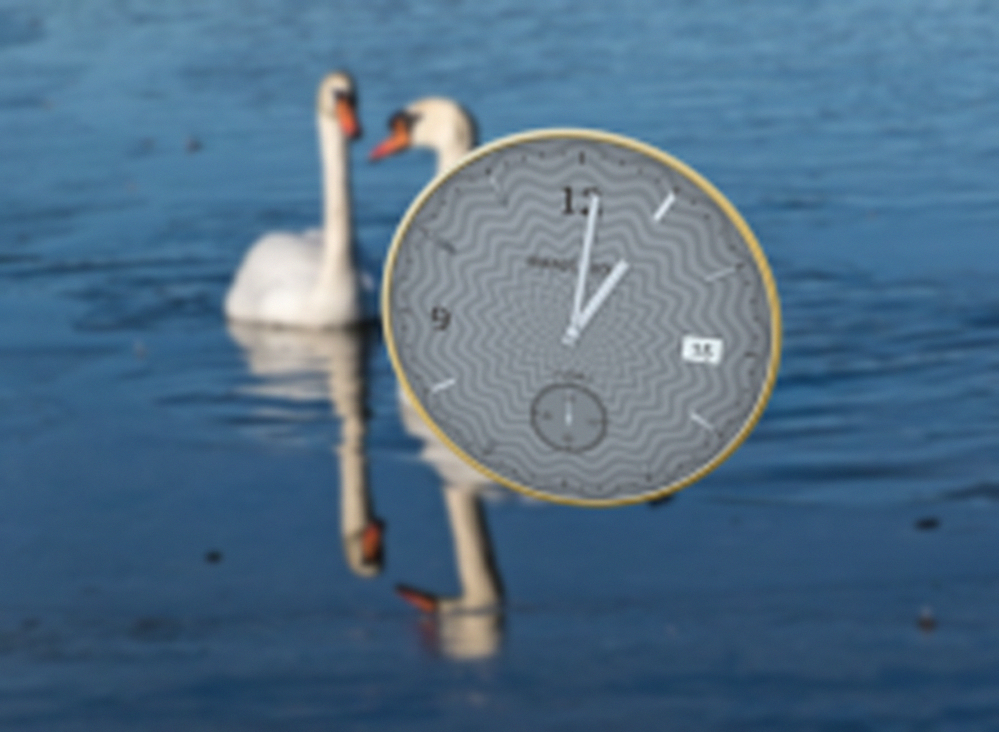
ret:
1:01
